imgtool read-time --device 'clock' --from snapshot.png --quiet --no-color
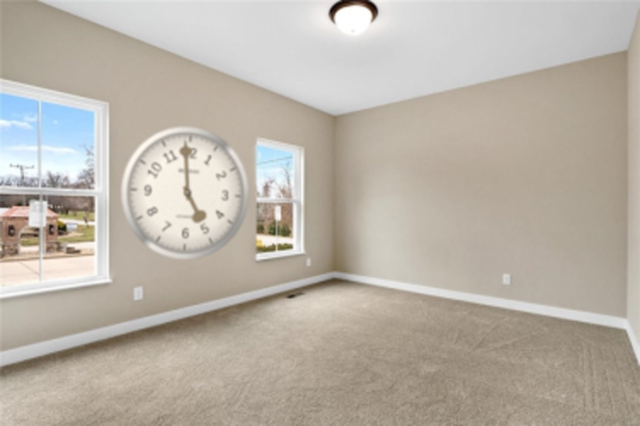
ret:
4:59
